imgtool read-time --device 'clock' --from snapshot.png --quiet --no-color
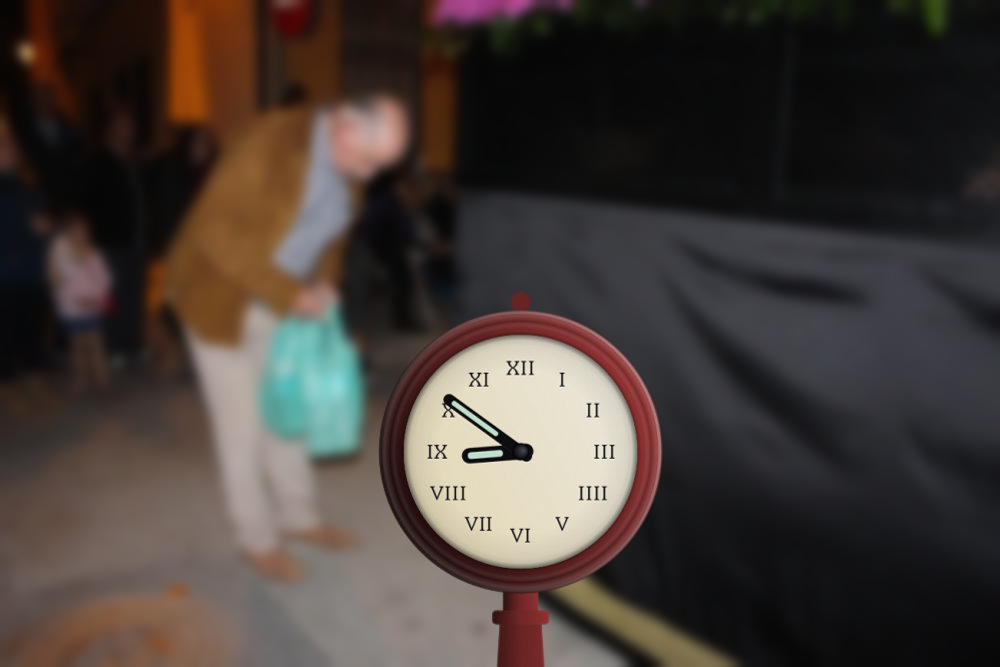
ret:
8:51
